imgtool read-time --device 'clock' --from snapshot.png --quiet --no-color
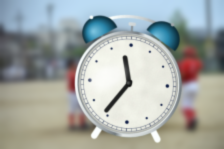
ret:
11:36
